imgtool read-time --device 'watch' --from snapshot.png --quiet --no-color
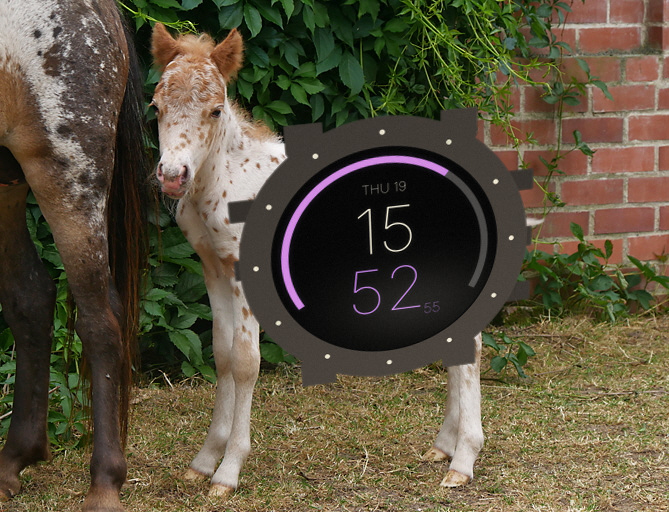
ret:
15:52:55
